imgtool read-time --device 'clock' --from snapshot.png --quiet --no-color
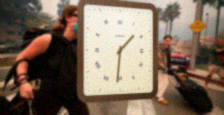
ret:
1:31
